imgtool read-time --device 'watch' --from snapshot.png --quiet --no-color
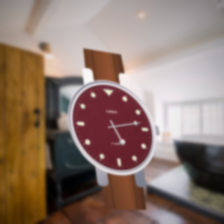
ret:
5:13
